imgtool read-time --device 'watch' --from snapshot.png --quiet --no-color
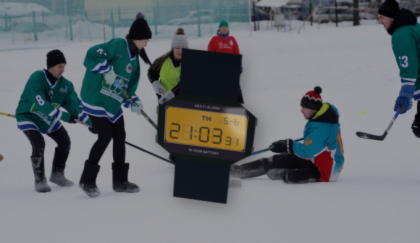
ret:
21:03:31
